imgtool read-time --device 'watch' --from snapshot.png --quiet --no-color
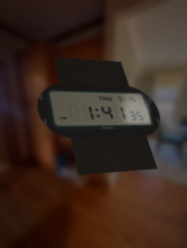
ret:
1:41:35
